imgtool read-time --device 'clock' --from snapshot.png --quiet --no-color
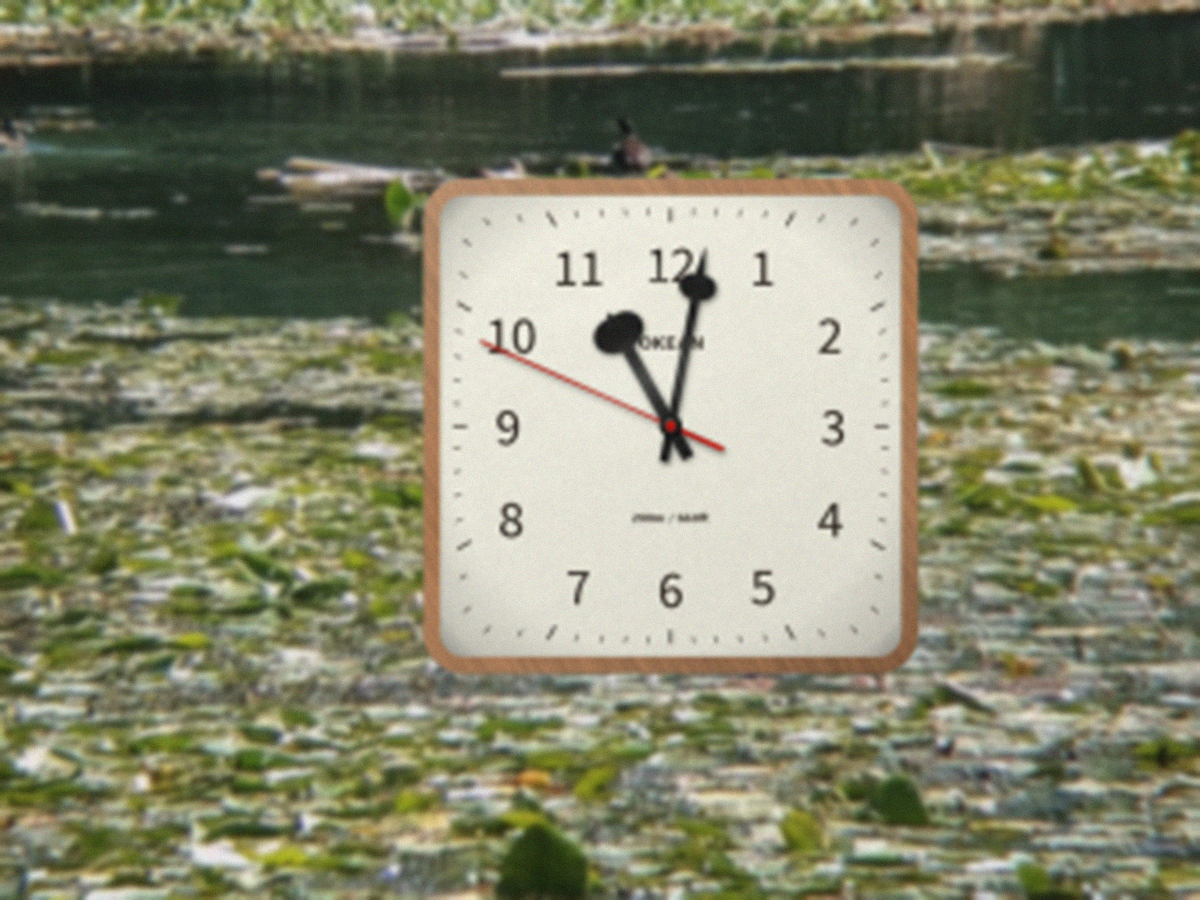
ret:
11:01:49
